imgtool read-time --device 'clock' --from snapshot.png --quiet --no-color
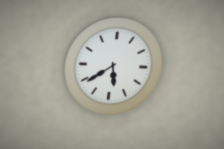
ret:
5:39
